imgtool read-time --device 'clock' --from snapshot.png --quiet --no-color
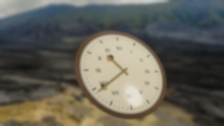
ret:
10:39
